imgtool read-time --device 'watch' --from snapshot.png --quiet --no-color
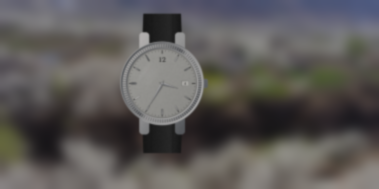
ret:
3:35
